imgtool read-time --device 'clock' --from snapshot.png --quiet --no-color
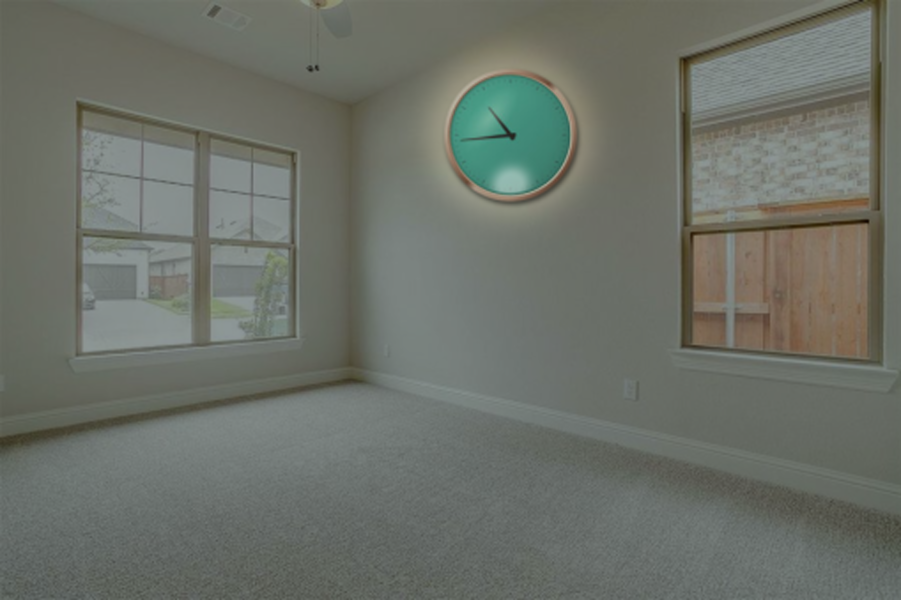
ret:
10:44
